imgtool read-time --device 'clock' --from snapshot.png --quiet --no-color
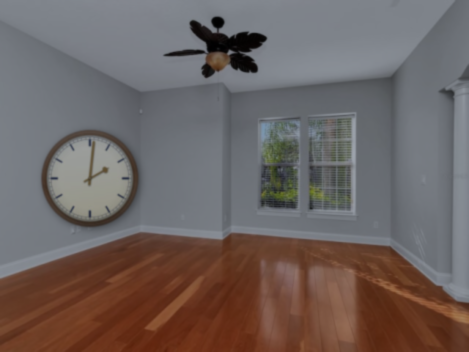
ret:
2:01
